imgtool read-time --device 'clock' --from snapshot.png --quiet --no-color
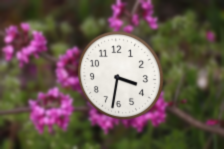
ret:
3:32
